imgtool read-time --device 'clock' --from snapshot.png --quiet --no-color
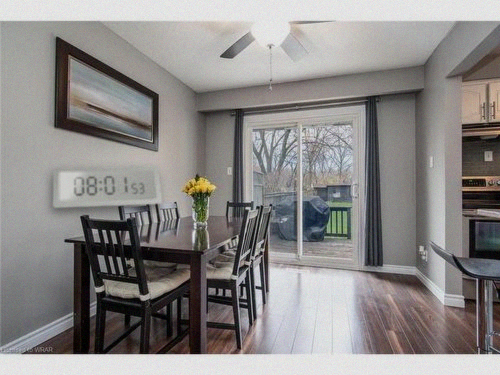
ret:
8:01:53
